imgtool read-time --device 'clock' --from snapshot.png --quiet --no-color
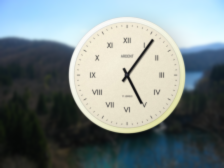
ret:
5:06
